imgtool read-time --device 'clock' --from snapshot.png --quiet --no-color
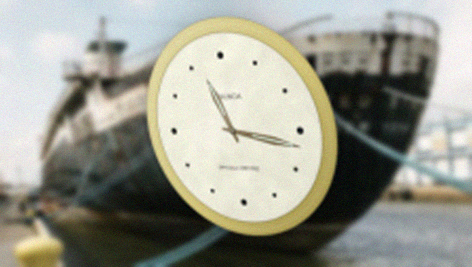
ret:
11:17
